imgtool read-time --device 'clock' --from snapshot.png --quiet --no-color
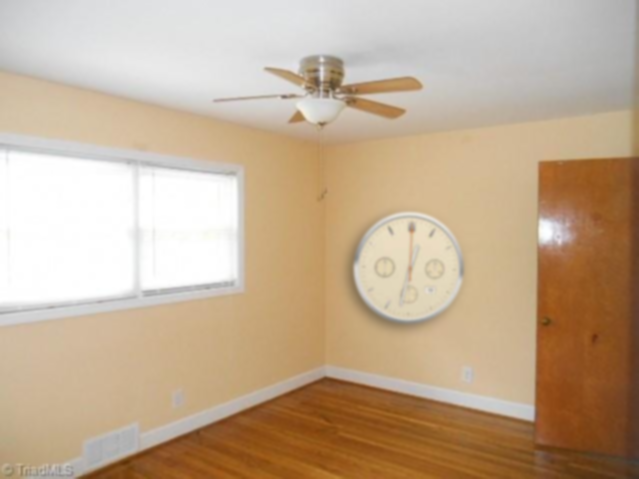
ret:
12:32
